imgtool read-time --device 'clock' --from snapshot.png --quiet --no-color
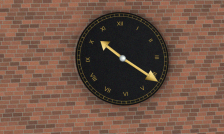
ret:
10:21
